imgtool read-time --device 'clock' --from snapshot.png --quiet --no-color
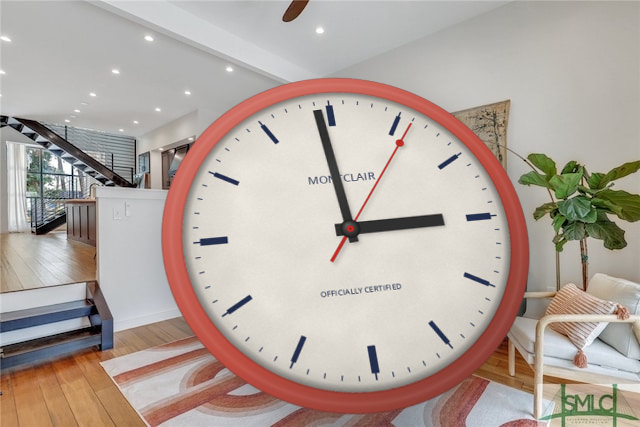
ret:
2:59:06
